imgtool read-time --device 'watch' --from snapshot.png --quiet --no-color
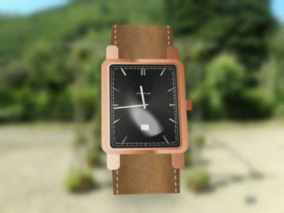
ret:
11:44
